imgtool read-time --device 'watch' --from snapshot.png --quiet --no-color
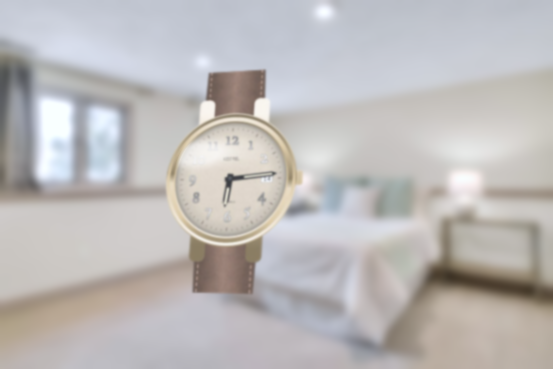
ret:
6:14
